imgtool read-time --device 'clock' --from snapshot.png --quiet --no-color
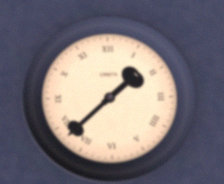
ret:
1:38
